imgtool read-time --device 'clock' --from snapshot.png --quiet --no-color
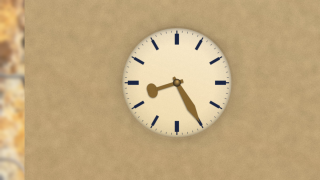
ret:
8:25
